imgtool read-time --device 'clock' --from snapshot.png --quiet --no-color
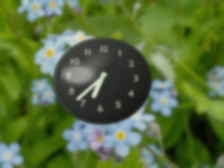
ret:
6:37
